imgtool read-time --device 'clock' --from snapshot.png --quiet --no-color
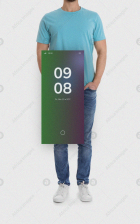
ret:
9:08
